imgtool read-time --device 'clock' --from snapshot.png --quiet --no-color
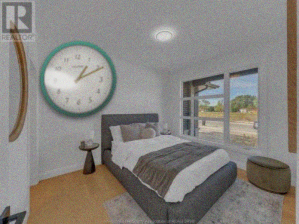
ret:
1:11
